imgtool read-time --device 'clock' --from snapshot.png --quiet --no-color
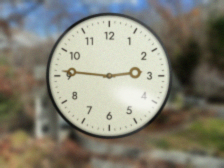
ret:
2:46
